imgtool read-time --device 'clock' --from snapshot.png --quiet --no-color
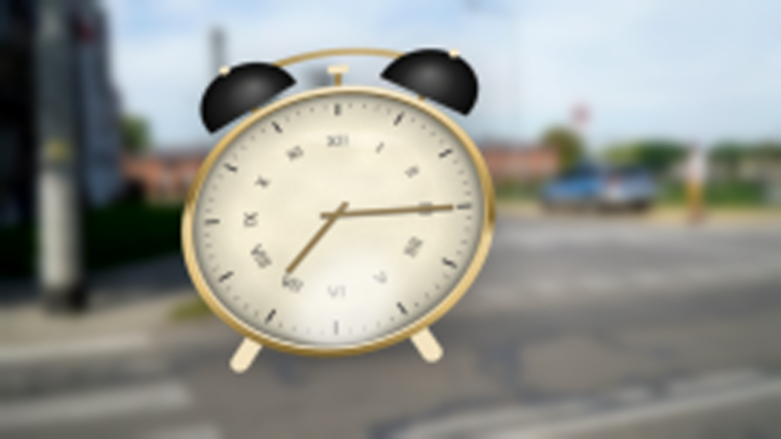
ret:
7:15
